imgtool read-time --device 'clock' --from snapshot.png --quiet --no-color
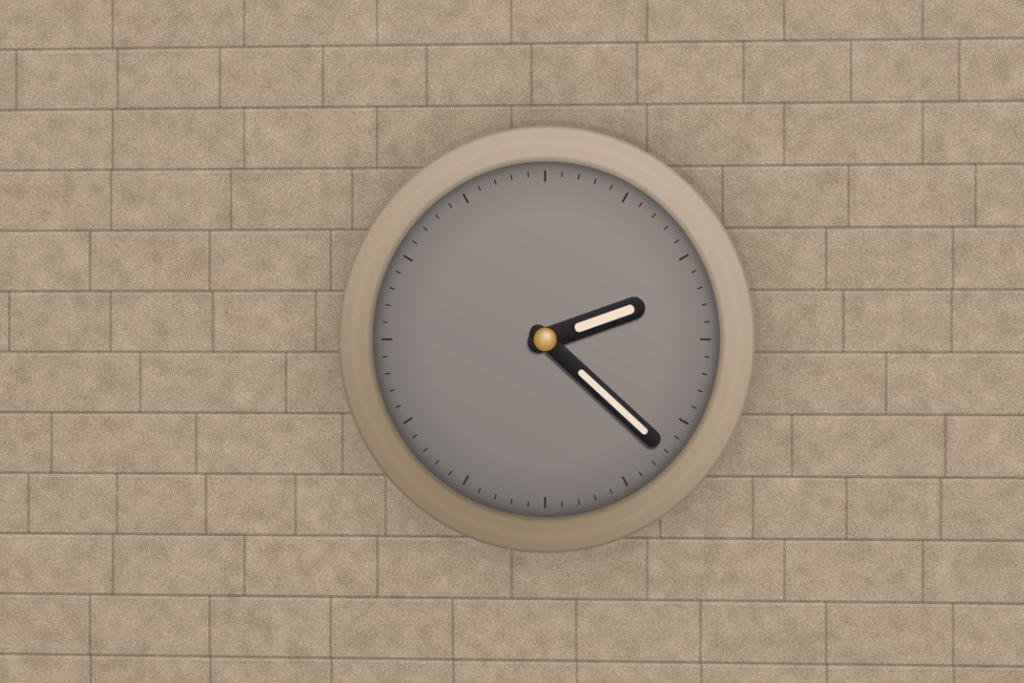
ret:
2:22
